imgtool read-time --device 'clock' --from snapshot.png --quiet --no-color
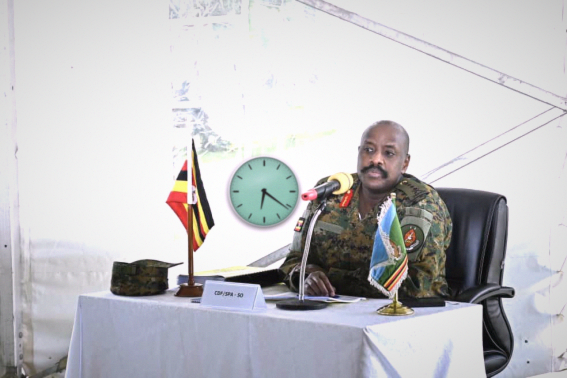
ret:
6:21
